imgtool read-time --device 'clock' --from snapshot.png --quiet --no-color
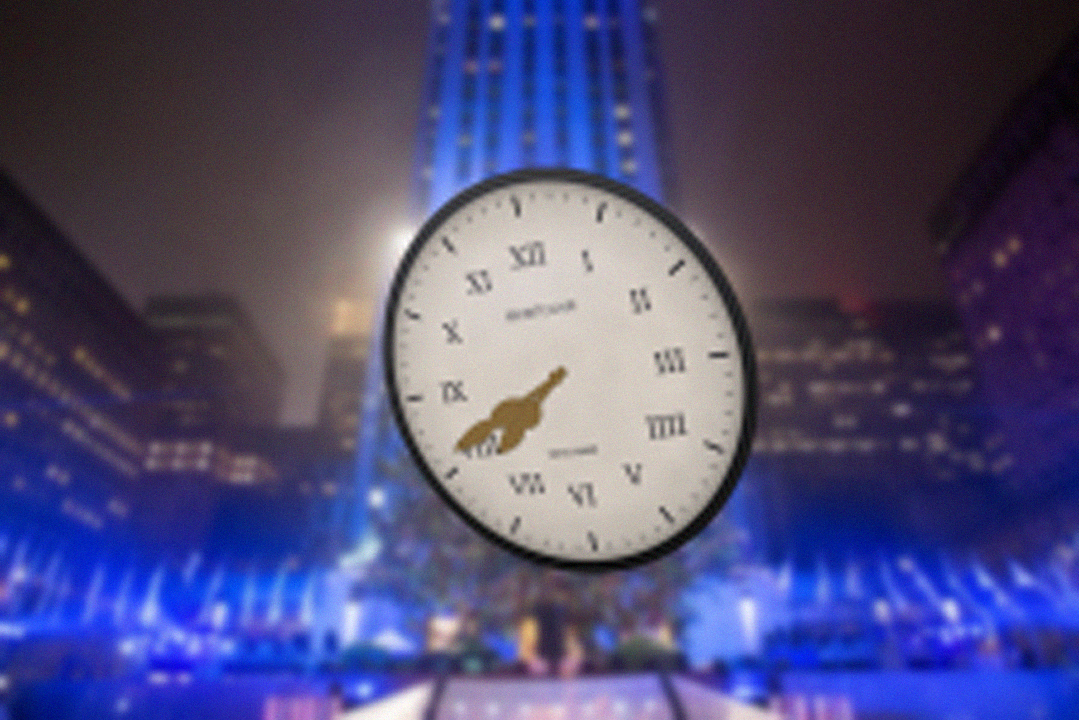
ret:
7:41
